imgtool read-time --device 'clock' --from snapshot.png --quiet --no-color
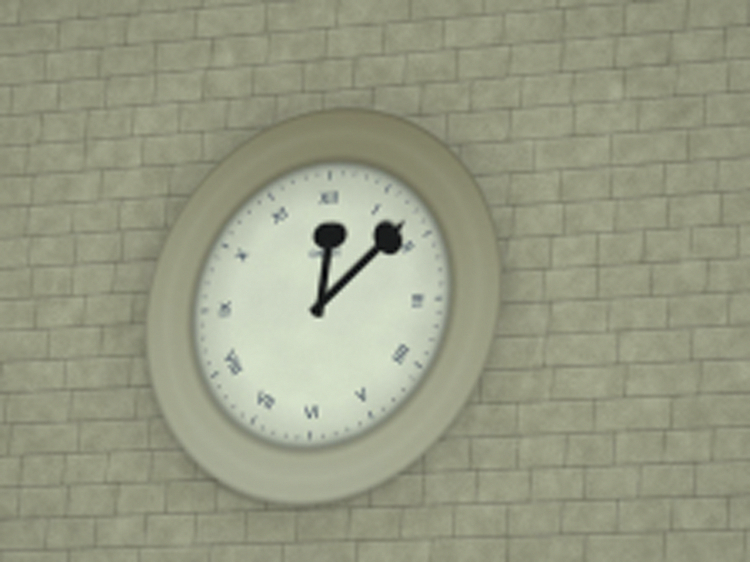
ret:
12:08
